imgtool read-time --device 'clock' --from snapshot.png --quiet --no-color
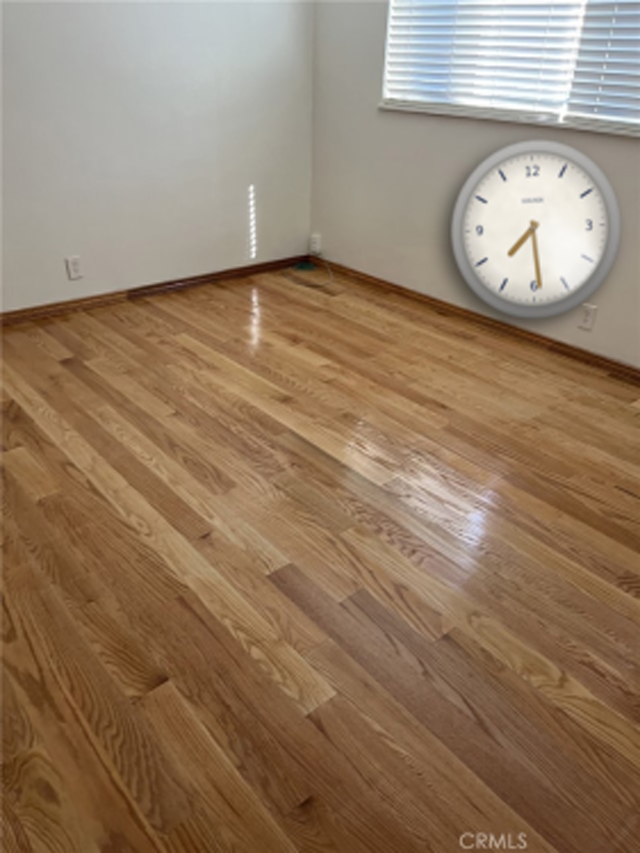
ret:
7:29
